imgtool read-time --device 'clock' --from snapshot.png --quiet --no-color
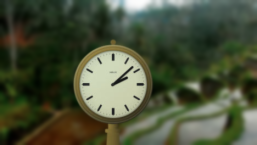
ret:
2:08
